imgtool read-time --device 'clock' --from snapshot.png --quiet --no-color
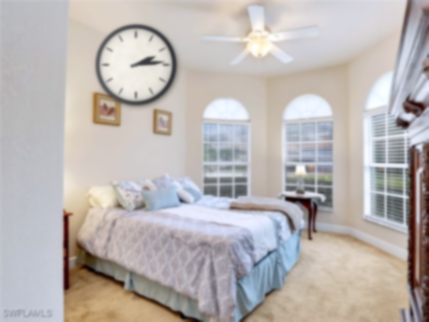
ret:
2:14
